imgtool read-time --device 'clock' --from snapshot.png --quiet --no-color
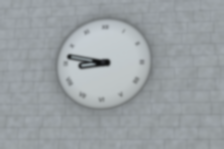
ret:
8:47
